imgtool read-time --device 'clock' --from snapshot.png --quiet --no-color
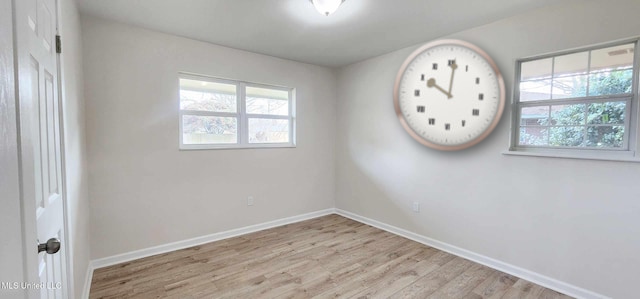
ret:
10:01
